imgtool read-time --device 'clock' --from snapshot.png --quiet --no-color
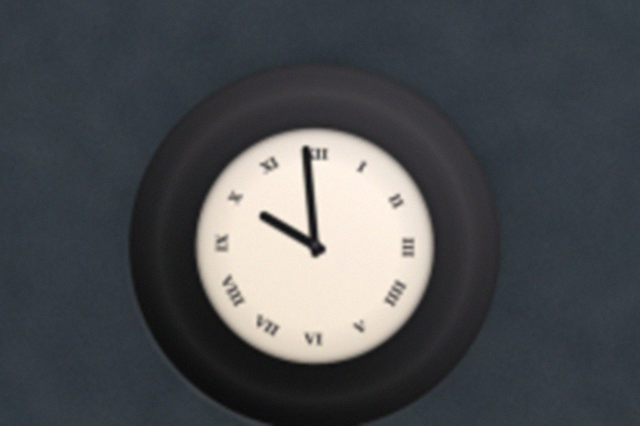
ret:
9:59
